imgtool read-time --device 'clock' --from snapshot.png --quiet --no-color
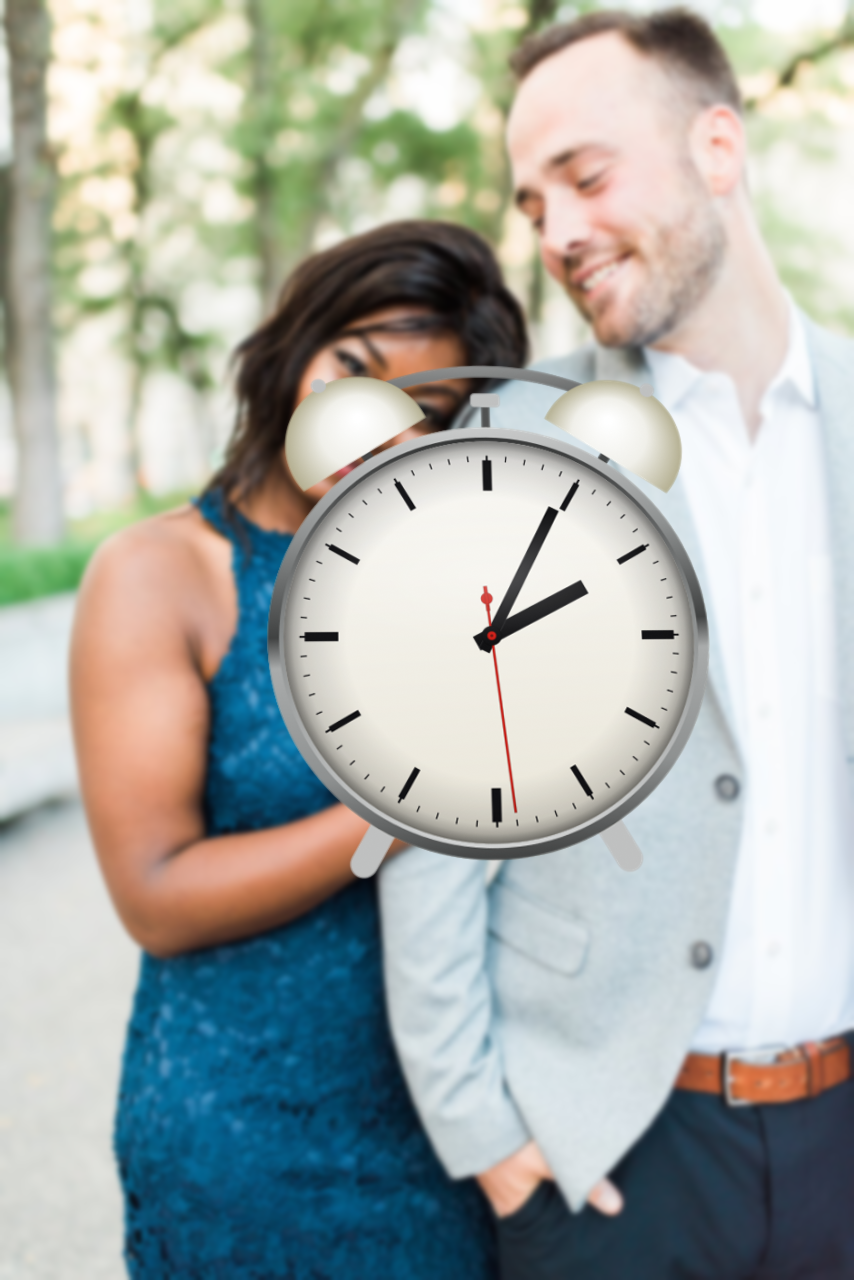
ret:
2:04:29
